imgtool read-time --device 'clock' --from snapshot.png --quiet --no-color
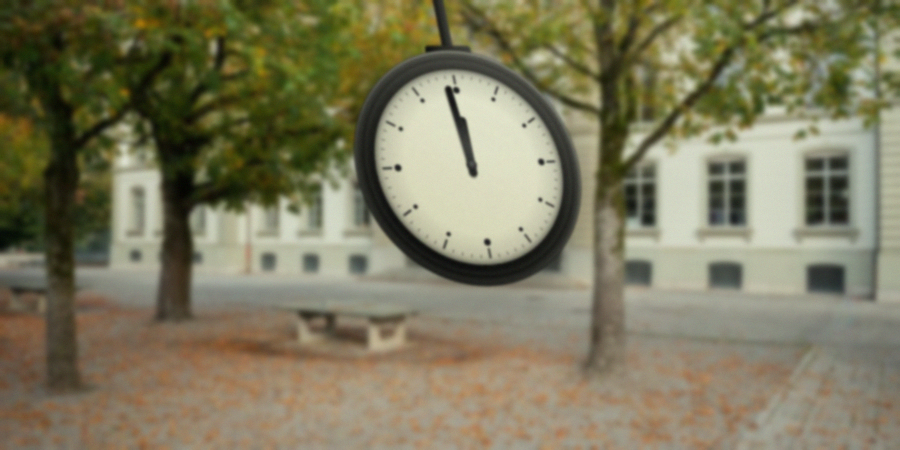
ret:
11:59
